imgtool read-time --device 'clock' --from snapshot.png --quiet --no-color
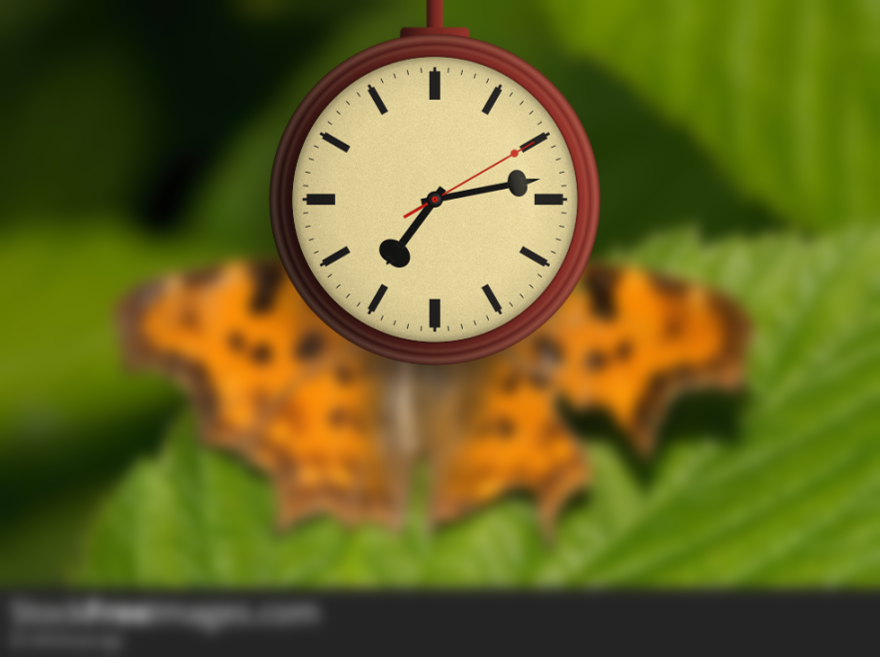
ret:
7:13:10
